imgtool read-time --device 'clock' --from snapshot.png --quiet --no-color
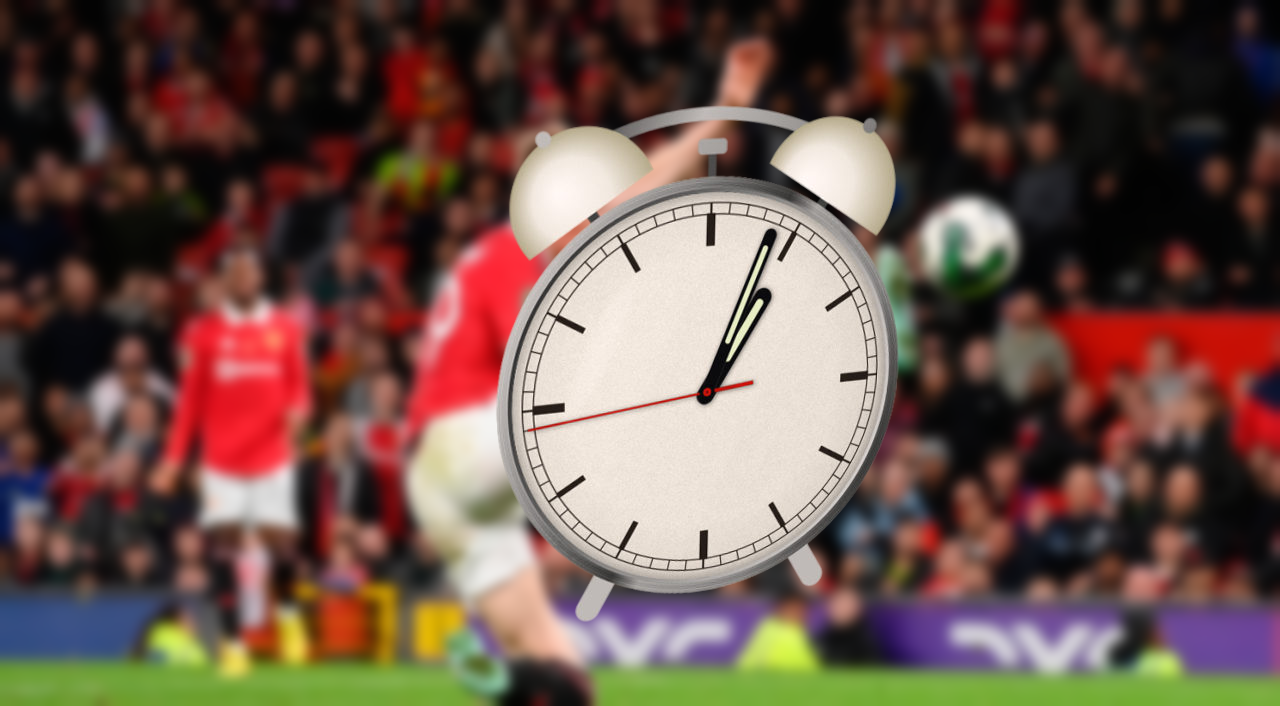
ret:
1:03:44
